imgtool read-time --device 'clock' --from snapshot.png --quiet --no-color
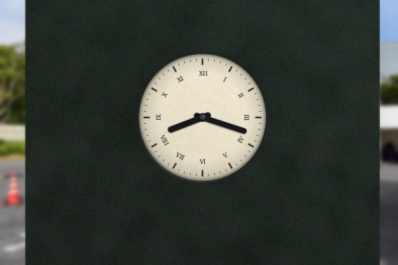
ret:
8:18
